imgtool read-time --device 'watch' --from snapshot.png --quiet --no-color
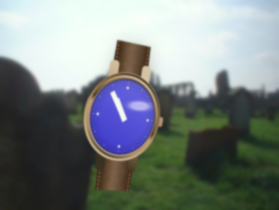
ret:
10:54
